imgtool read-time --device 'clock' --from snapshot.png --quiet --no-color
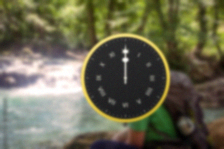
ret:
12:00
